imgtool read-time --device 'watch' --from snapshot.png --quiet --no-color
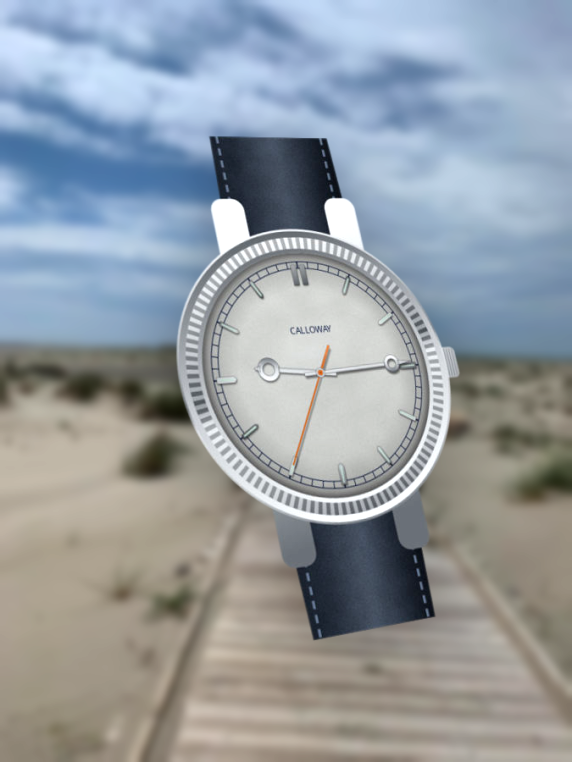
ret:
9:14:35
